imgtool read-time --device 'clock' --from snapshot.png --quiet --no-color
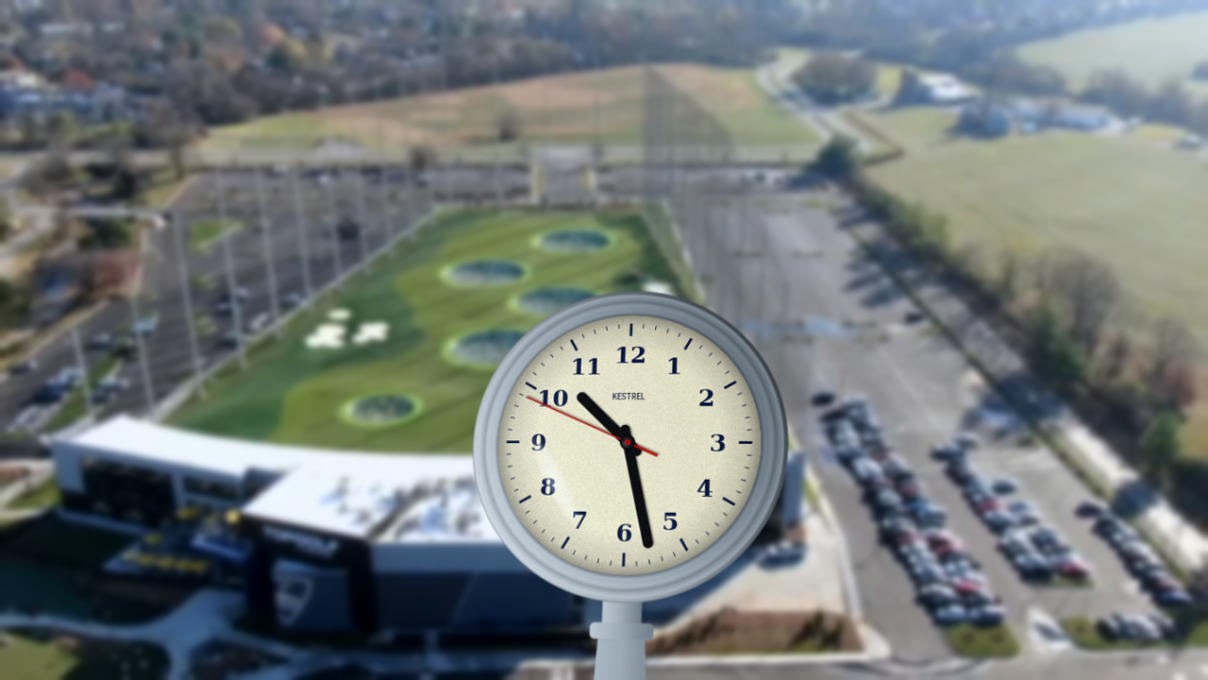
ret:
10:27:49
